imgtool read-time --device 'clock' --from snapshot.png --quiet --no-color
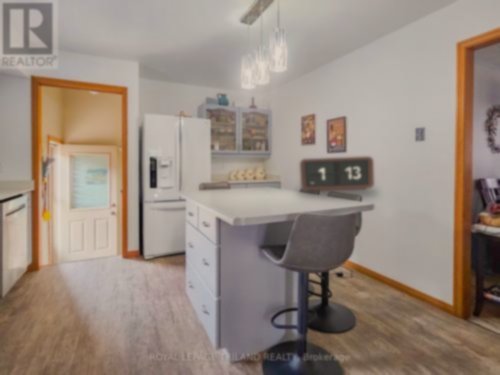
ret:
1:13
